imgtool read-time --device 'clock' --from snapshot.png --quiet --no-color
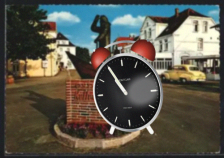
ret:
10:55
